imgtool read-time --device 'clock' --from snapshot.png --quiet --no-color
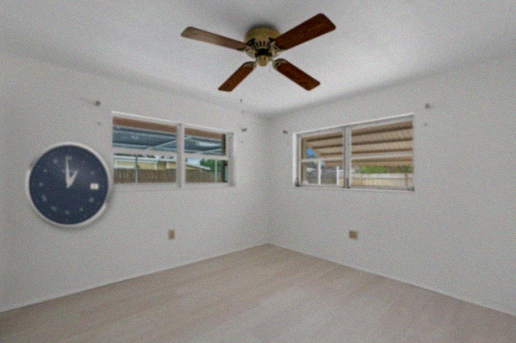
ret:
12:59
